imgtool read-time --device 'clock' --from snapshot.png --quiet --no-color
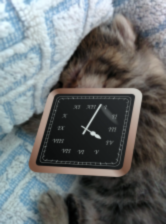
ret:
4:03
